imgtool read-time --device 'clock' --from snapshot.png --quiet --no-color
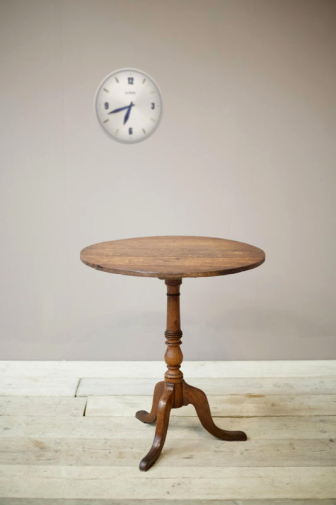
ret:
6:42
